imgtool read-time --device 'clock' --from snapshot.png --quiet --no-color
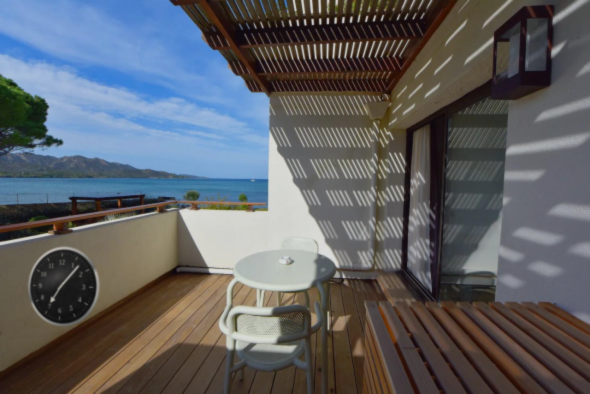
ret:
7:07
